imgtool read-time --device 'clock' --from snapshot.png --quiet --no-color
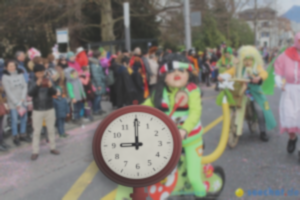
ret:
9:00
